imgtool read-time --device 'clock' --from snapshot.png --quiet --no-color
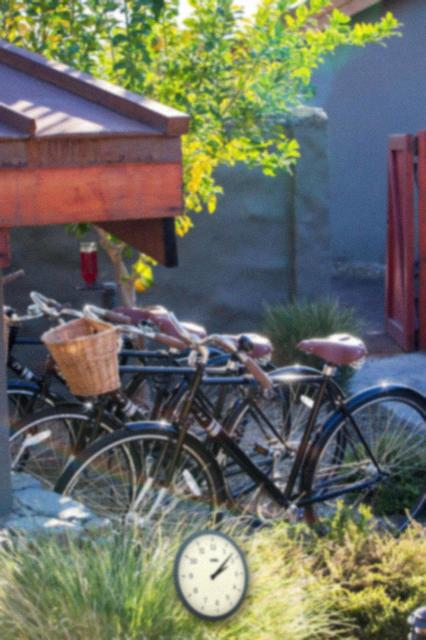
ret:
2:08
